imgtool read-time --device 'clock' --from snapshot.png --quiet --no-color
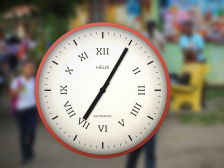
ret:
7:05
